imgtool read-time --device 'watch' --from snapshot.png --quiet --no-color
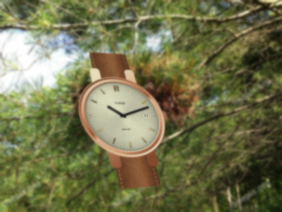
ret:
10:12
